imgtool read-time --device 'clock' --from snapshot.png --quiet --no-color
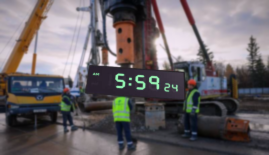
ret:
5:59:24
